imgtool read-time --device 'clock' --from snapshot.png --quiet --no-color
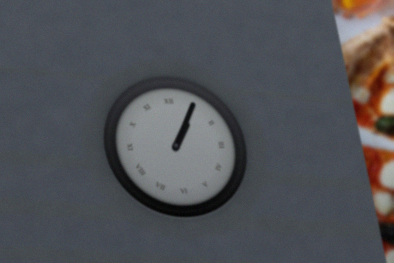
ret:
1:05
